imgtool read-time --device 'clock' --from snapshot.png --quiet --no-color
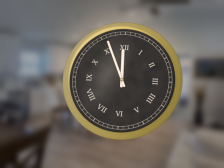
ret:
11:56
